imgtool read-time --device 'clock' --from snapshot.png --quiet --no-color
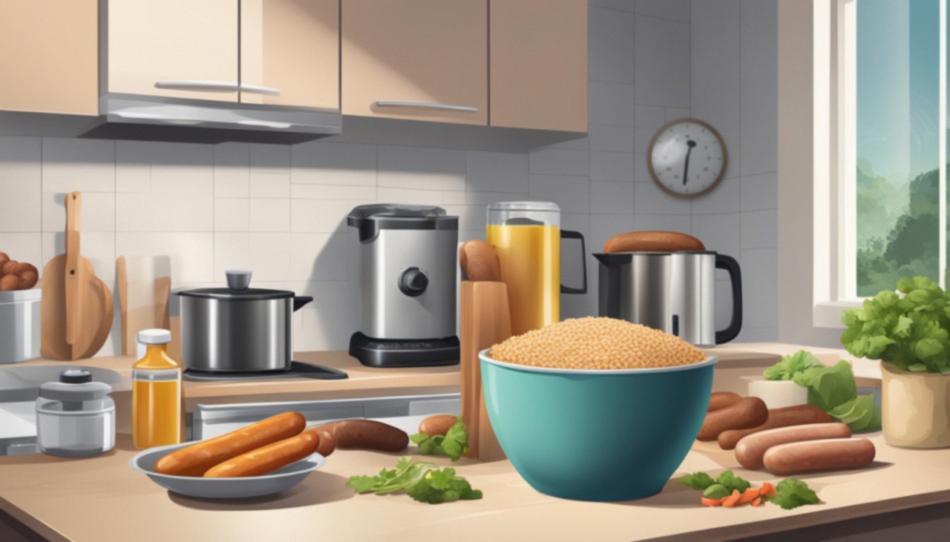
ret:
12:31
